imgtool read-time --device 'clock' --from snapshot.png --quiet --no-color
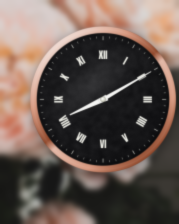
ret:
8:10
